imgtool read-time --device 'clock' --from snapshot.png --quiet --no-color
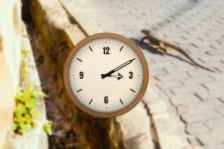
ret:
3:10
